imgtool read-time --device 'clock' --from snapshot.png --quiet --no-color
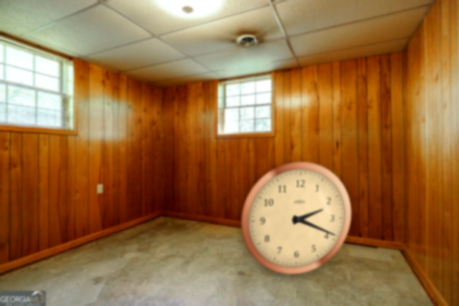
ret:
2:19
